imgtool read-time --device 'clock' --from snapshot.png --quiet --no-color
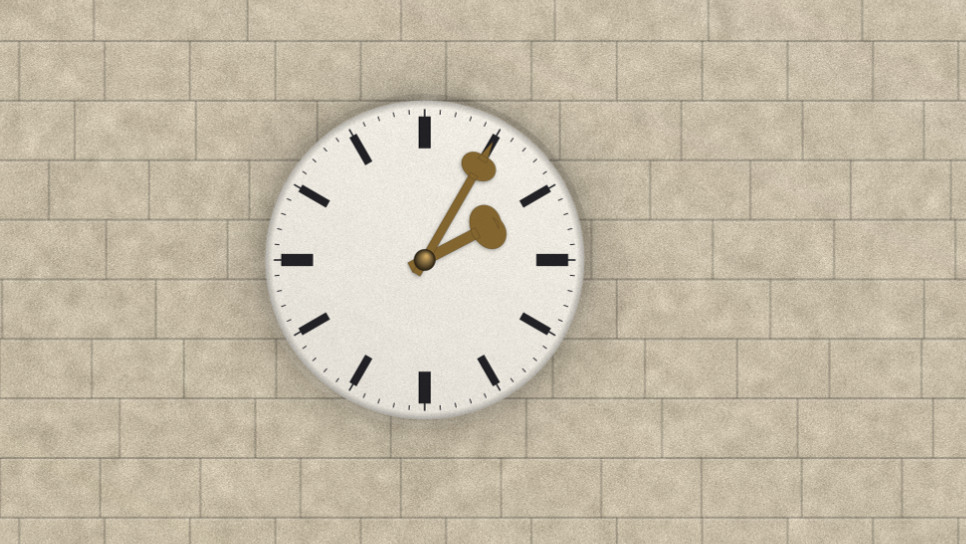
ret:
2:05
